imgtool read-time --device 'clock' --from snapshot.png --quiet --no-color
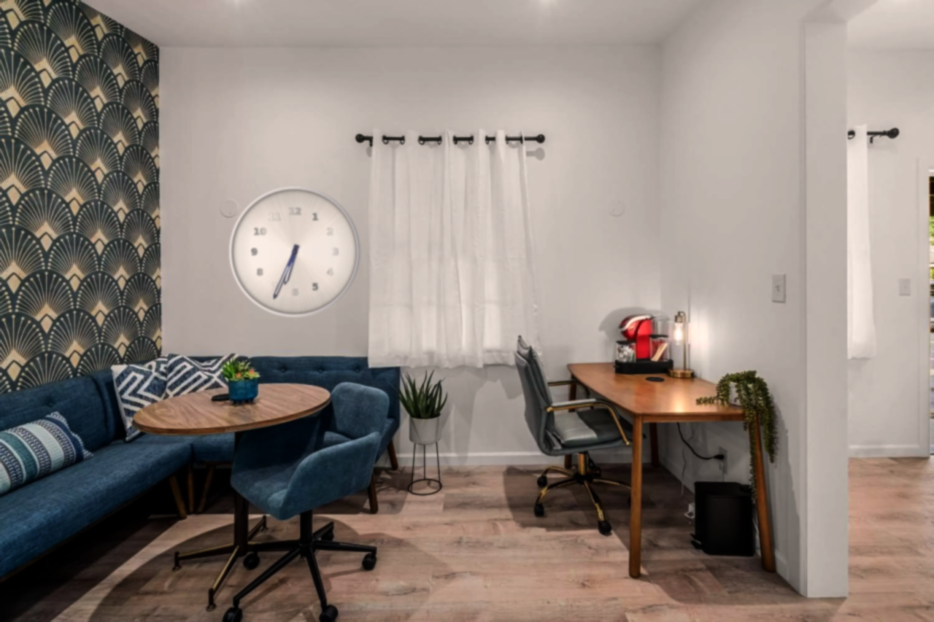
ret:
6:34
